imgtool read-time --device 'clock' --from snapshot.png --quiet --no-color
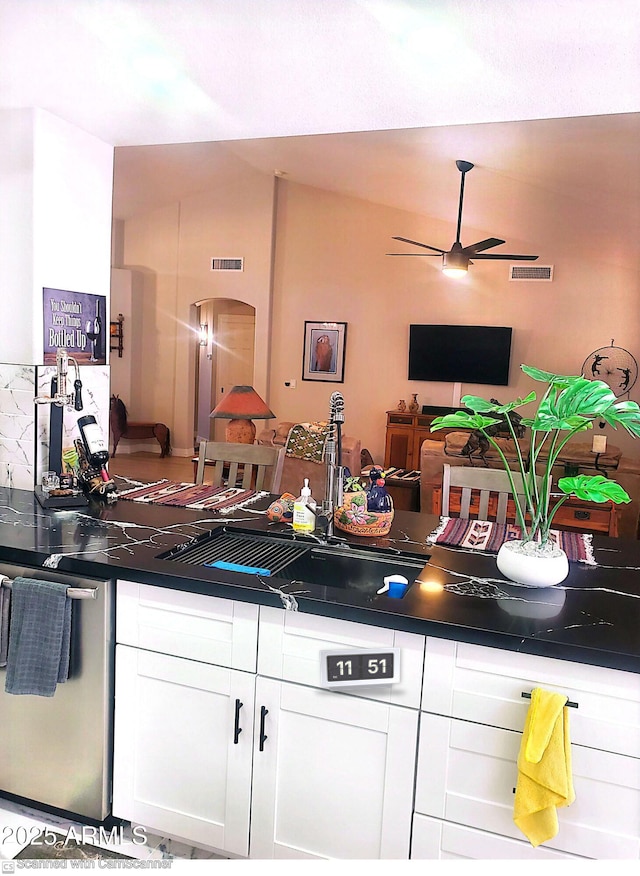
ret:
11:51
